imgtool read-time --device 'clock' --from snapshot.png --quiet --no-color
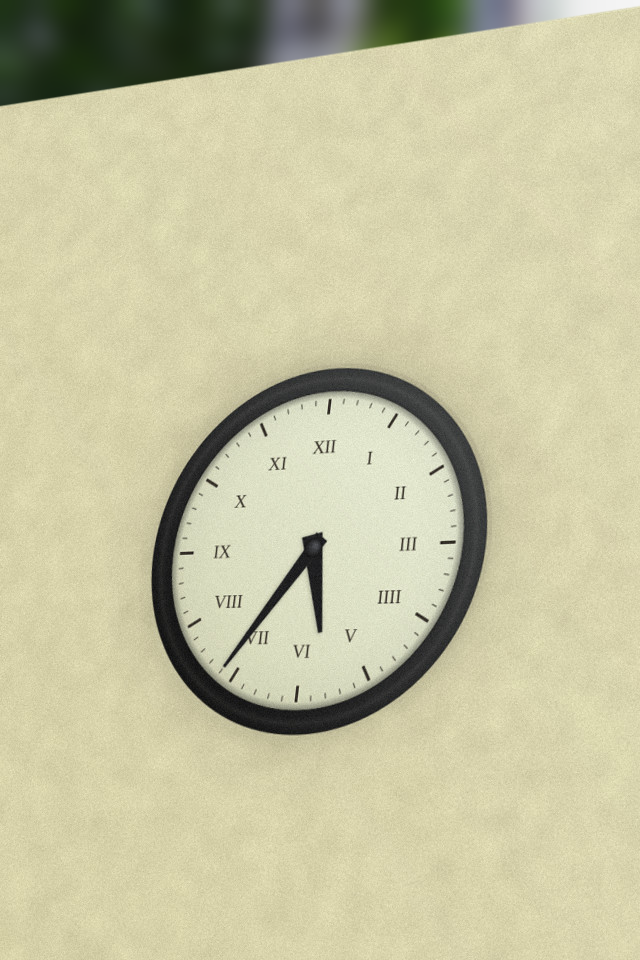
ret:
5:36
